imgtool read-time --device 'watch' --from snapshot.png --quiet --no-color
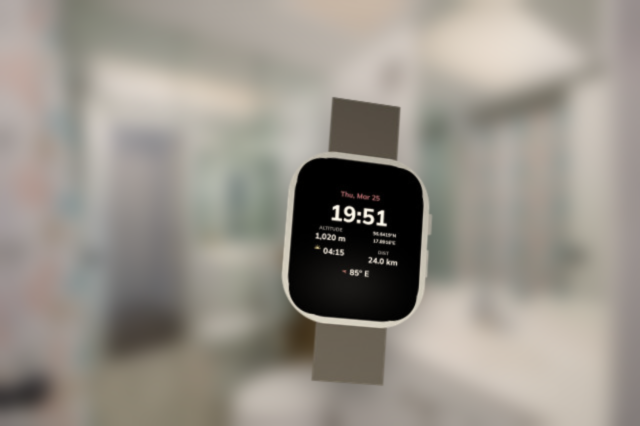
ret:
19:51
